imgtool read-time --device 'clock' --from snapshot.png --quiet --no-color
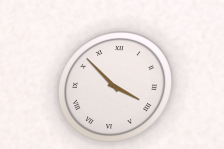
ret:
3:52
